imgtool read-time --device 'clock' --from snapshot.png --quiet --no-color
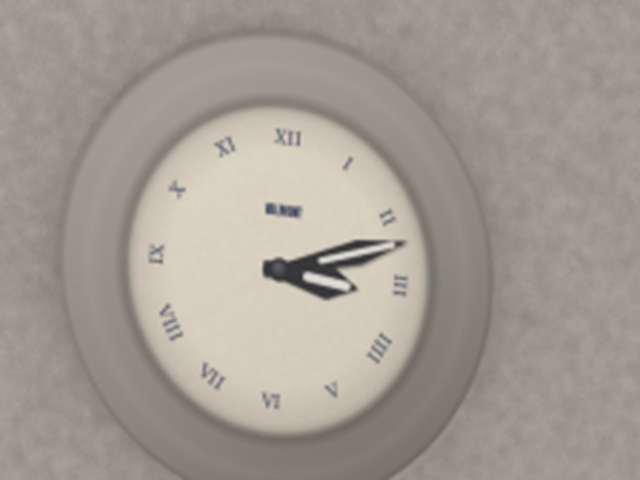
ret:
3:12
